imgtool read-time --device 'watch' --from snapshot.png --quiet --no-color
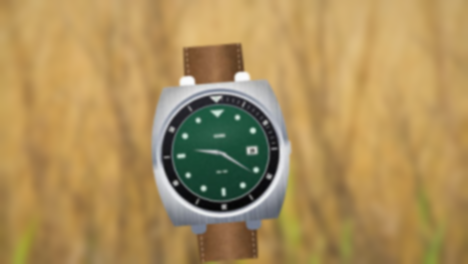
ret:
9:21
